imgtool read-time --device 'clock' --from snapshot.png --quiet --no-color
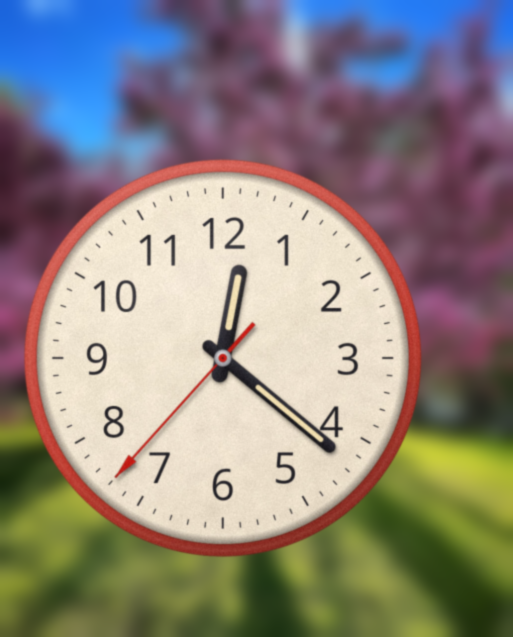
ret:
12:21:37
